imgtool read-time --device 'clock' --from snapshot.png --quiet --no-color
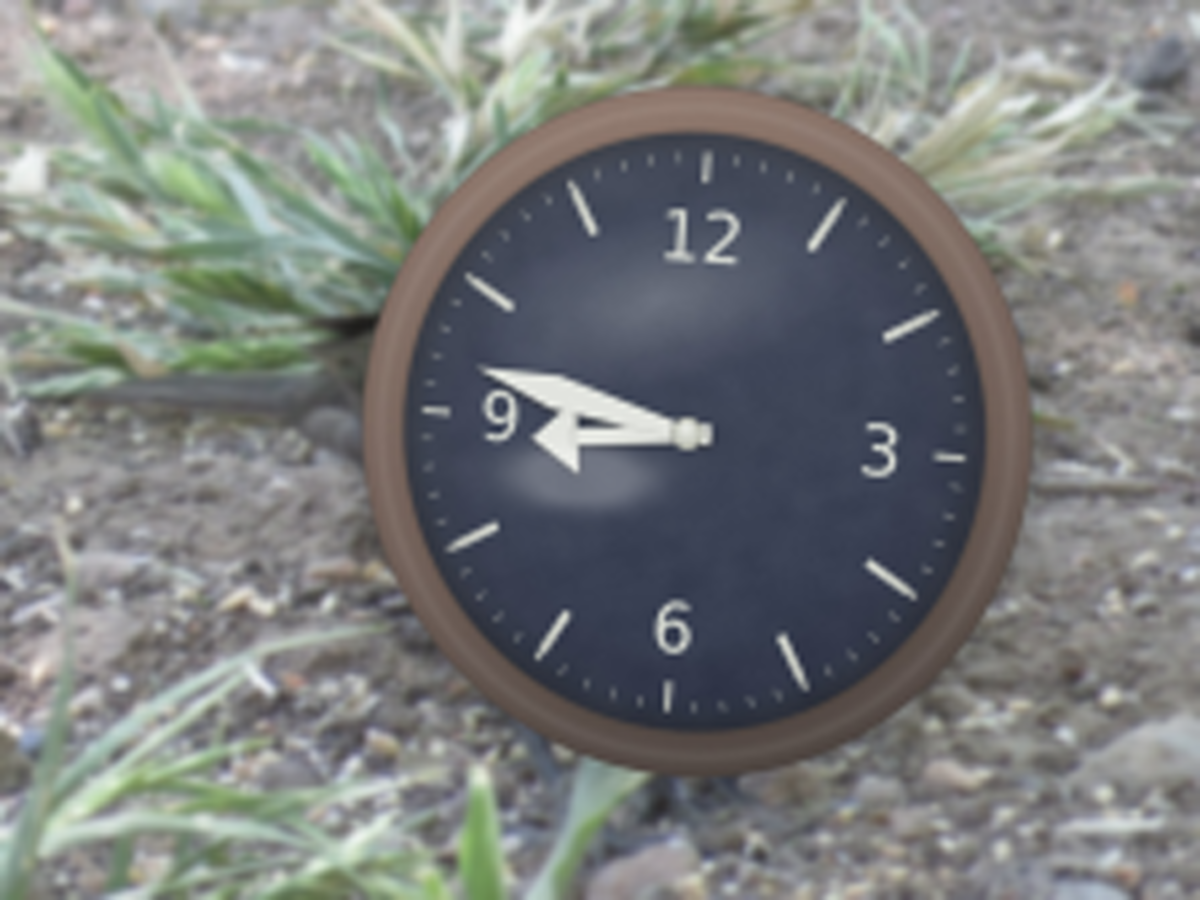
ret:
8:47
